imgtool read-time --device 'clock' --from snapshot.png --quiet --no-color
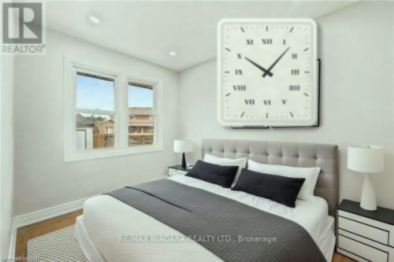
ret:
10:07
